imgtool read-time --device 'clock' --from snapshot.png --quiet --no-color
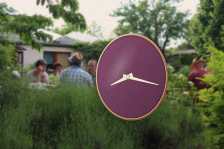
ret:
8:17
